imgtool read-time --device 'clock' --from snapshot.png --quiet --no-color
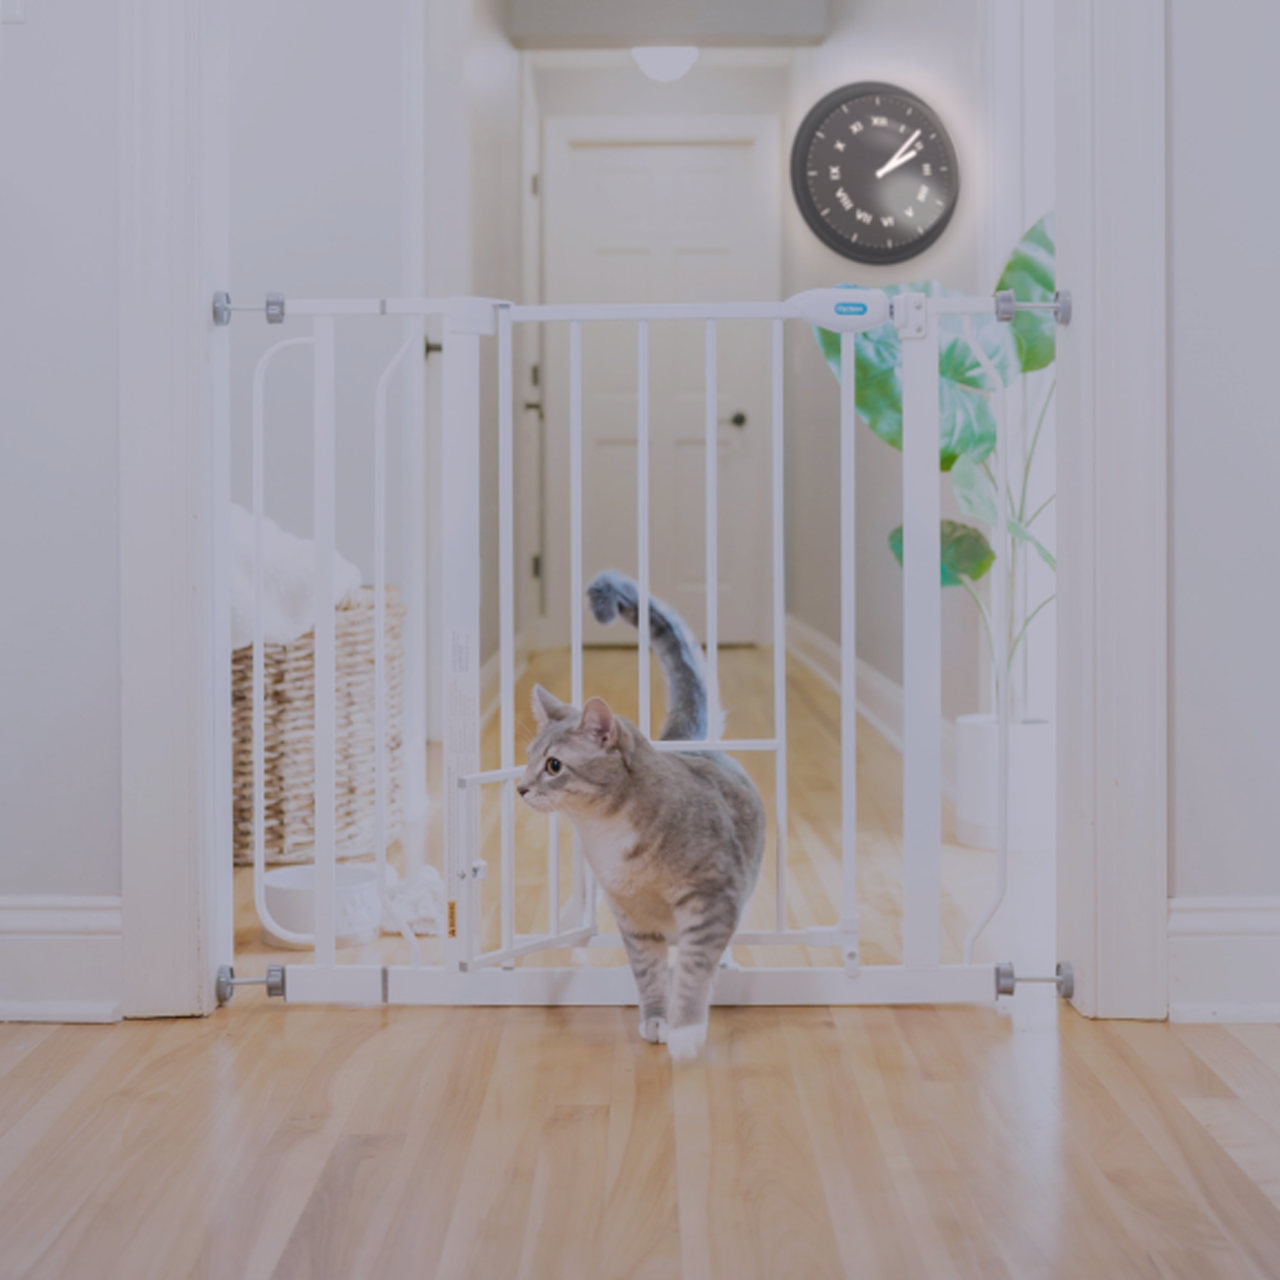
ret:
2:08
